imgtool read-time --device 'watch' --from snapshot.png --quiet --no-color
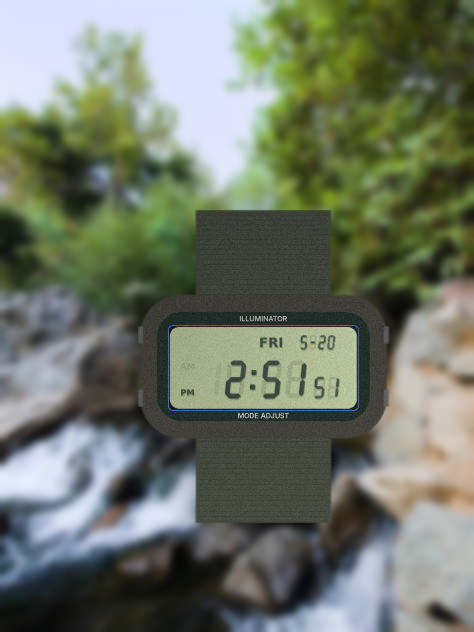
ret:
2:51:51
